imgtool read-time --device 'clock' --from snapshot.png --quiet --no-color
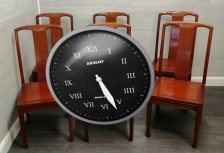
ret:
5:27
